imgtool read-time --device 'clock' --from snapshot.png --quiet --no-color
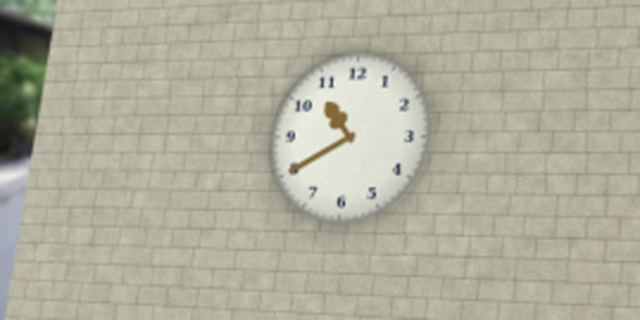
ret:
10:40
